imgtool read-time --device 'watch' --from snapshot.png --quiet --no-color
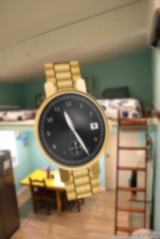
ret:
11:26
